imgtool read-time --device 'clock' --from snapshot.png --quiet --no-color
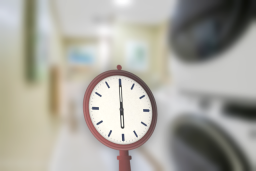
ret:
6:00
